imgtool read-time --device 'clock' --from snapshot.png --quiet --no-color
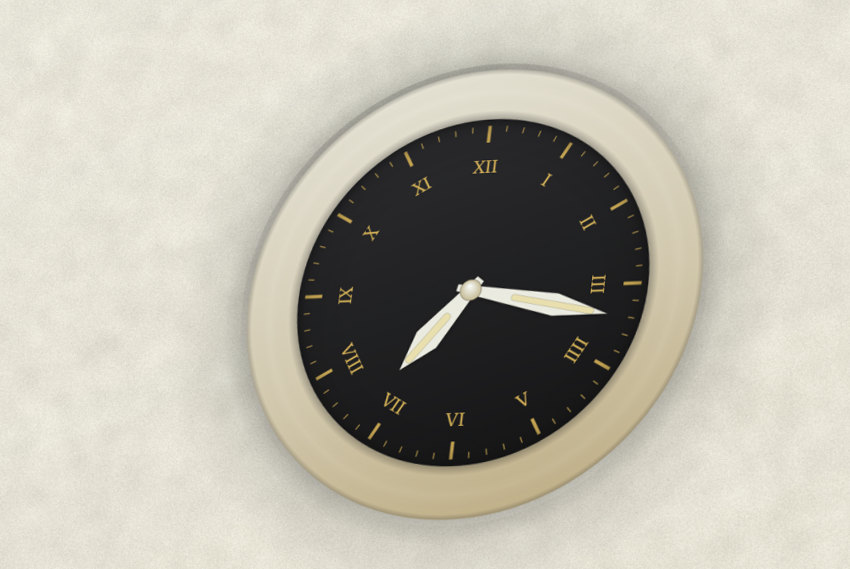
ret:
7:17
